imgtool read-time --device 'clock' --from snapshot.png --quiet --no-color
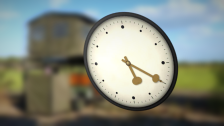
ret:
5:20
